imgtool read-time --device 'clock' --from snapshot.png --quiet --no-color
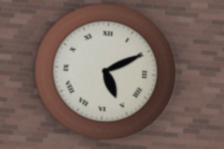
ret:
5:10
